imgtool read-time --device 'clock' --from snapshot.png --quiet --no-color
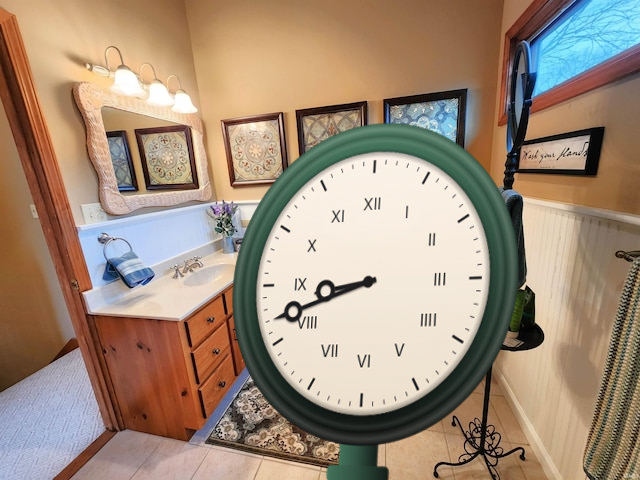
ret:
8:42
